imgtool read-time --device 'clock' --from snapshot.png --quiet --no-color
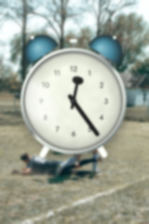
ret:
12:24
